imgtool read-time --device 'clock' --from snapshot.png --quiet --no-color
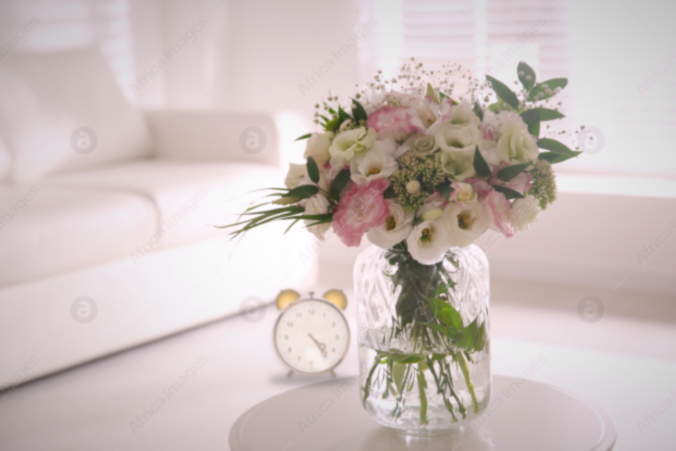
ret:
4:24
